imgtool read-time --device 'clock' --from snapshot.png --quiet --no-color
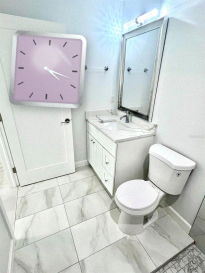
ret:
4:18
